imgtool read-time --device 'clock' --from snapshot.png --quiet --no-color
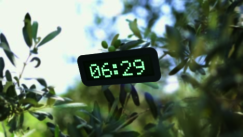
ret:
6:29
